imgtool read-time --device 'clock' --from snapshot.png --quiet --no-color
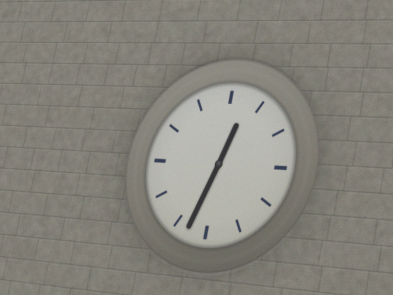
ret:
12:33
